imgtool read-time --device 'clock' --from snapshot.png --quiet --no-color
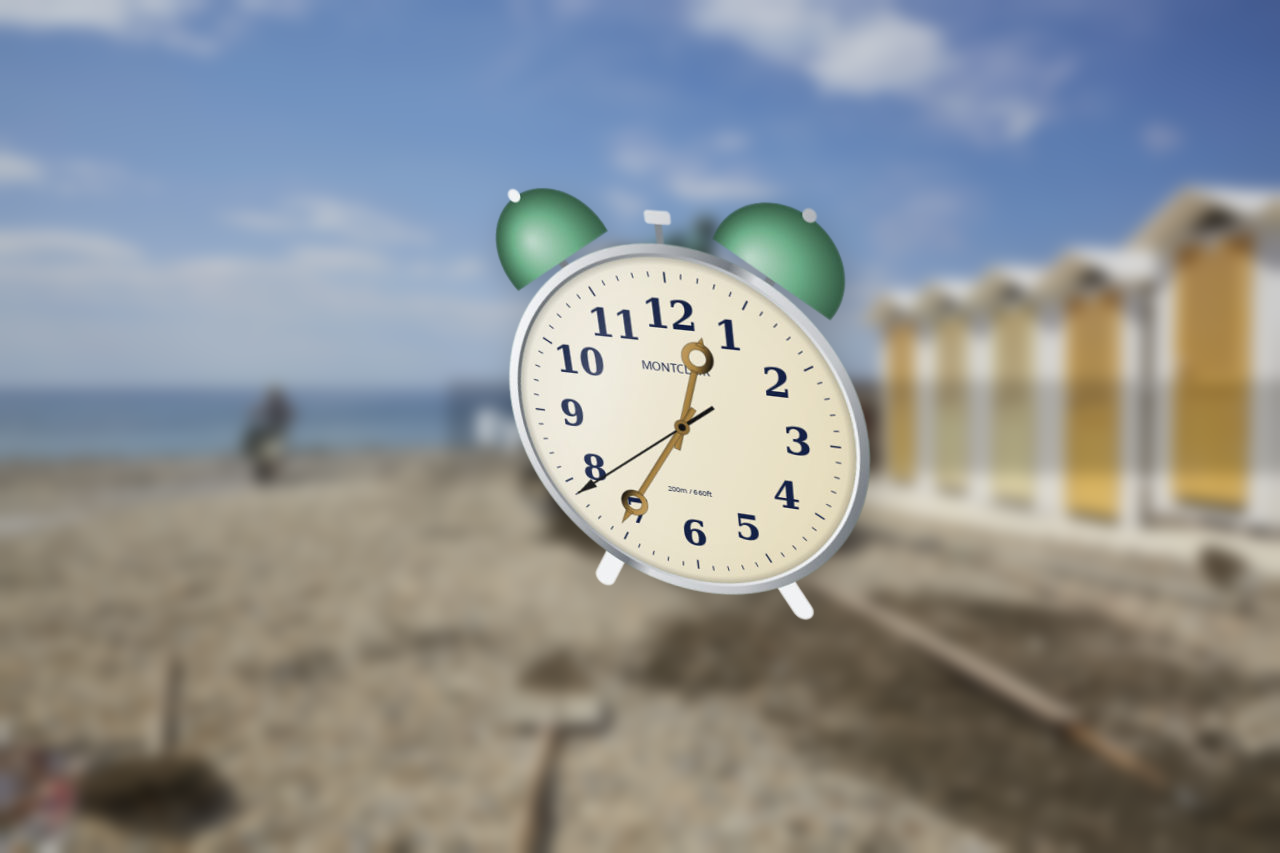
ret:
12:35:39
